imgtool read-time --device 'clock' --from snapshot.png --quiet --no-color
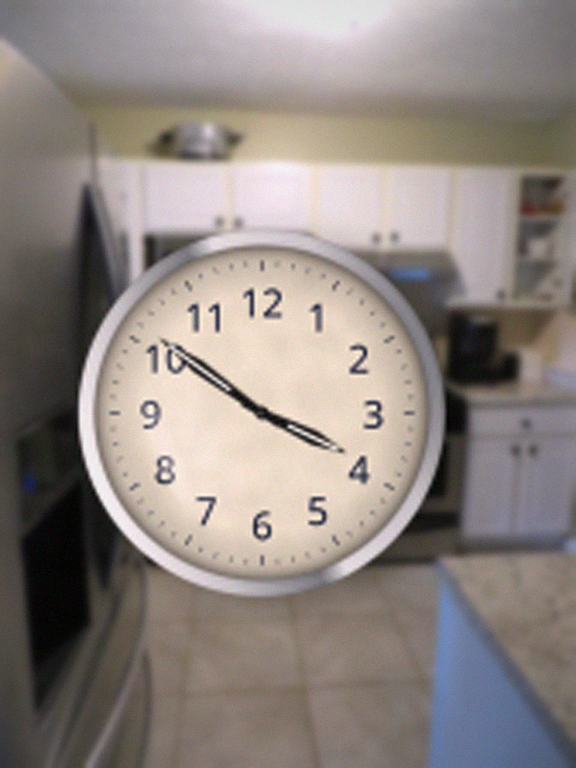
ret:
3:51
